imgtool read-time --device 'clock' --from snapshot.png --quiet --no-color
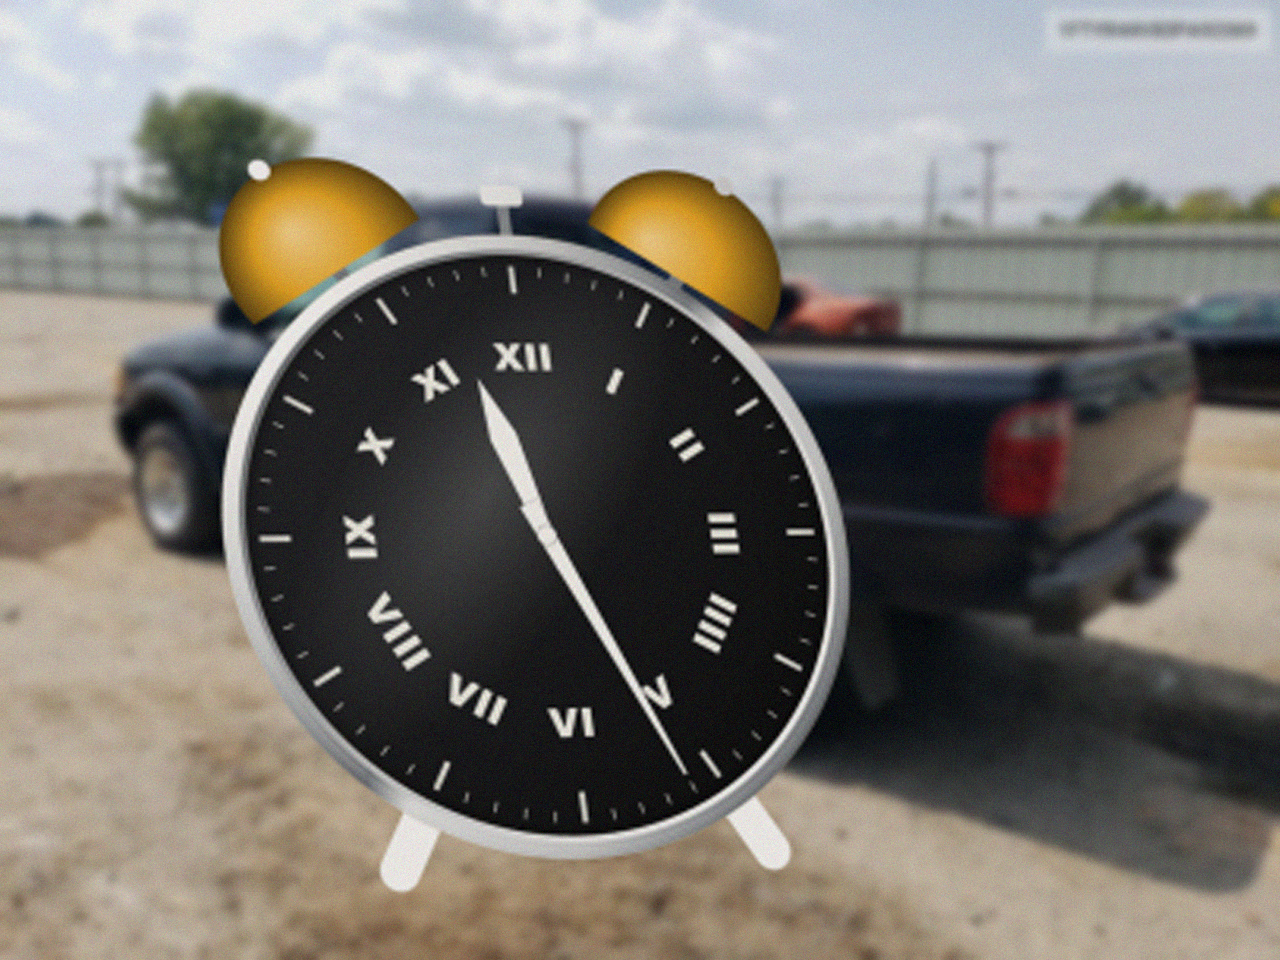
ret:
11:26
